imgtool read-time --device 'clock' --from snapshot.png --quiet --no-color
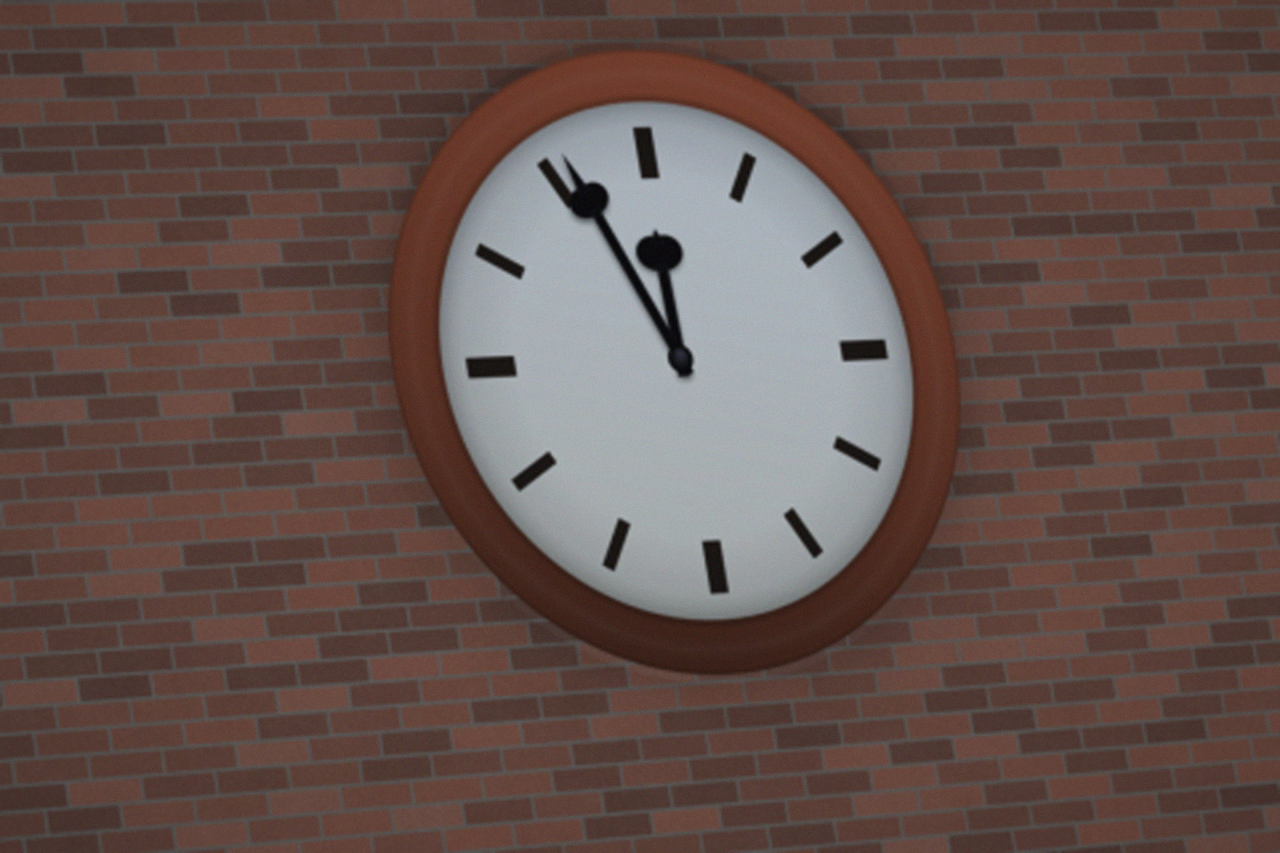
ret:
11:56
